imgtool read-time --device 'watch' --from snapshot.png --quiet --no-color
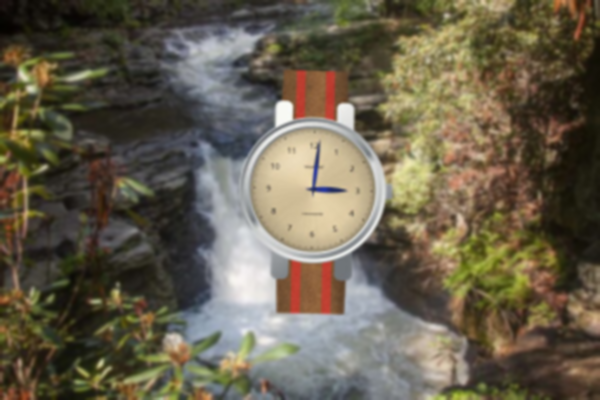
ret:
3:01
